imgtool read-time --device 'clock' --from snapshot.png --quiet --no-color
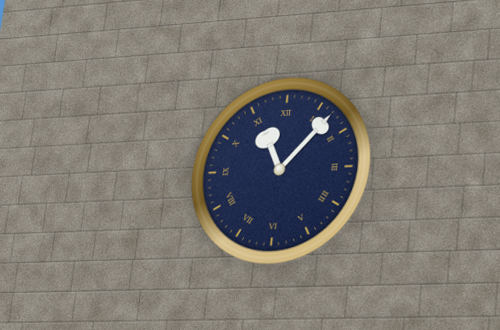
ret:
11:07
